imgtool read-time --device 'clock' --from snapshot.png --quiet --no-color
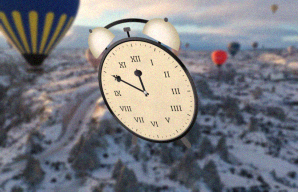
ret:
11:50
